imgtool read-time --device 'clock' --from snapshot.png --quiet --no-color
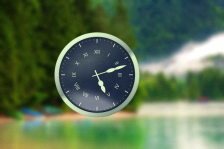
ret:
5:12
